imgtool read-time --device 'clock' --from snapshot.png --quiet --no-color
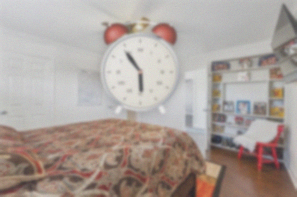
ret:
5:54
